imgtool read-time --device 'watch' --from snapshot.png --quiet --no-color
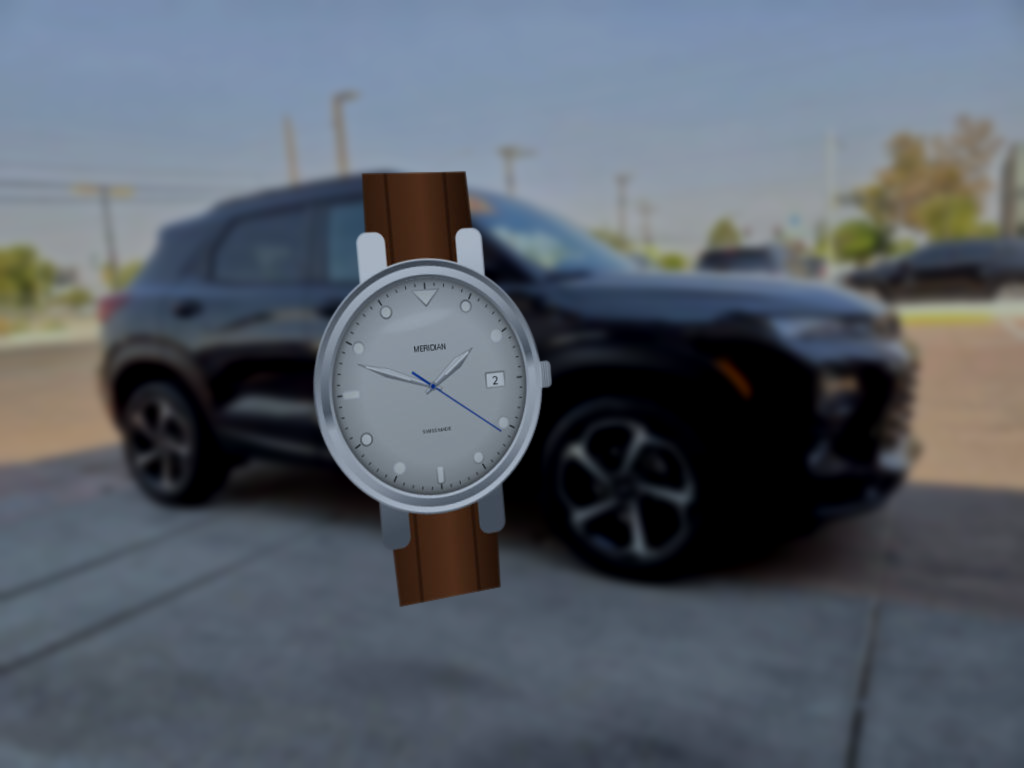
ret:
1:48:21
